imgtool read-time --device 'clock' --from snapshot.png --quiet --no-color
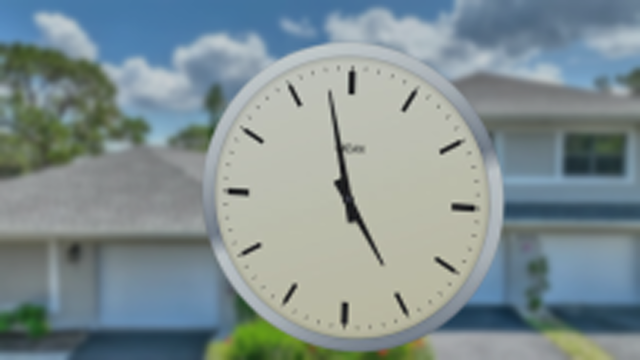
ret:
4:58
